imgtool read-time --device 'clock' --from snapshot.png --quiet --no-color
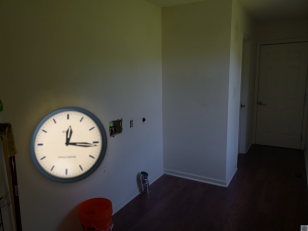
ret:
12:16
